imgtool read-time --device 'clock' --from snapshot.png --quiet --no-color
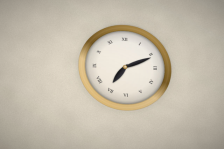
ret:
7:11
